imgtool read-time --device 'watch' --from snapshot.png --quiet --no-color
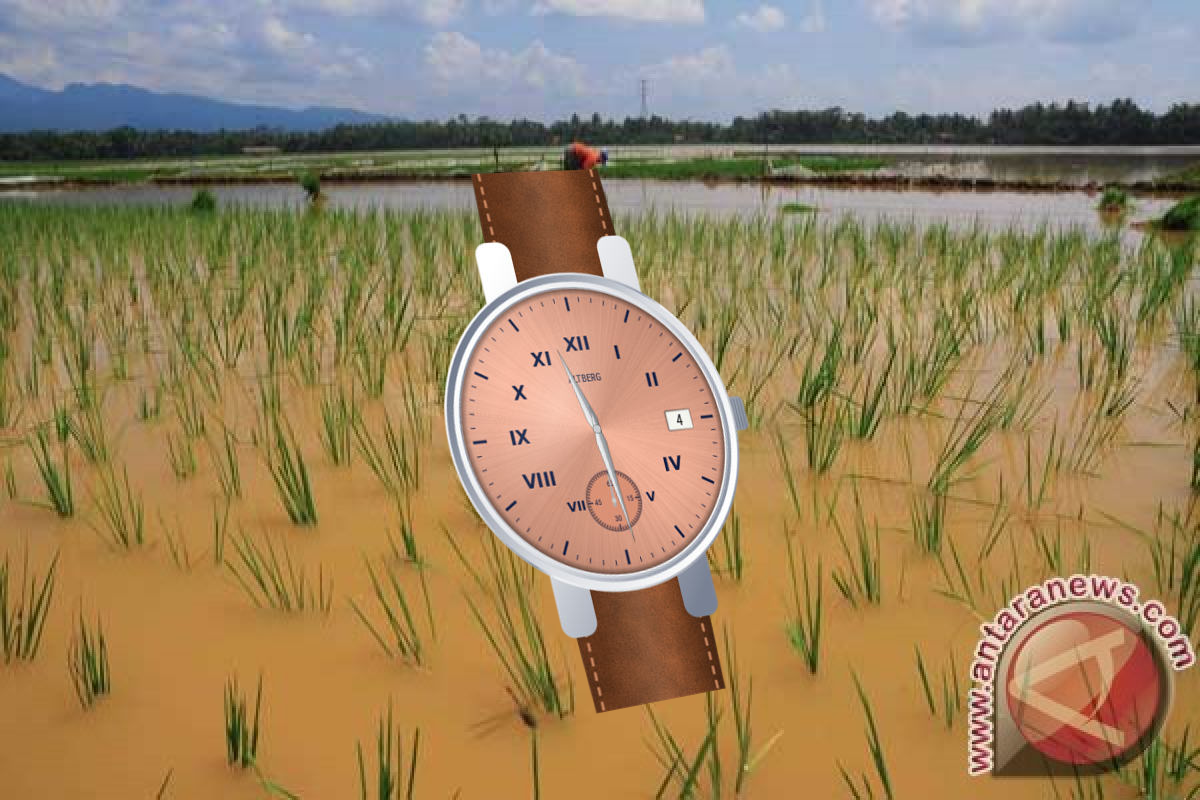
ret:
11:29
